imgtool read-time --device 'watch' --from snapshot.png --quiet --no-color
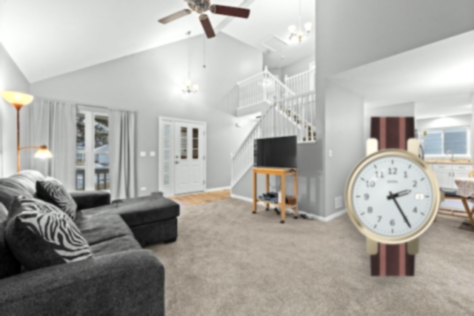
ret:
2:25
